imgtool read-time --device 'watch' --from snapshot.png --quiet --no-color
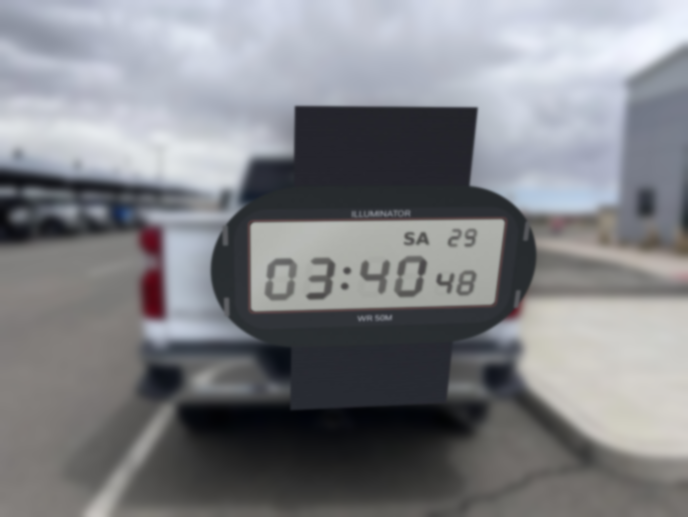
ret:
3:40:48
